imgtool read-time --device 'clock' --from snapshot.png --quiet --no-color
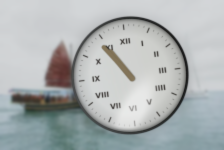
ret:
10:54
